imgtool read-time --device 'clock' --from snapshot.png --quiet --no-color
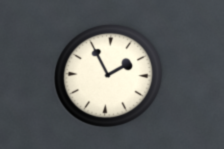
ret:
1:55
